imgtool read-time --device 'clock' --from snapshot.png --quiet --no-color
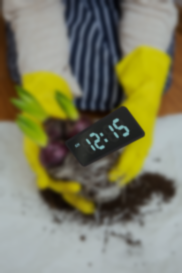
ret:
12:15
